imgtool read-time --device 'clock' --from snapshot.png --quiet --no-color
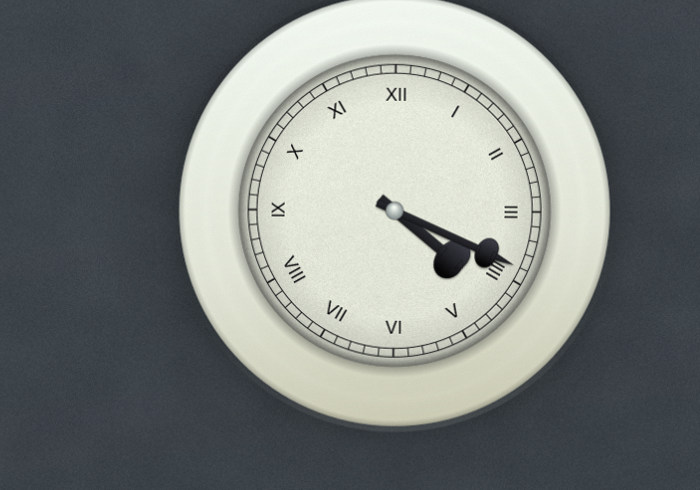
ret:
4:19
